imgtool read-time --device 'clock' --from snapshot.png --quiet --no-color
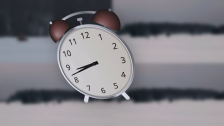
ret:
8:42
